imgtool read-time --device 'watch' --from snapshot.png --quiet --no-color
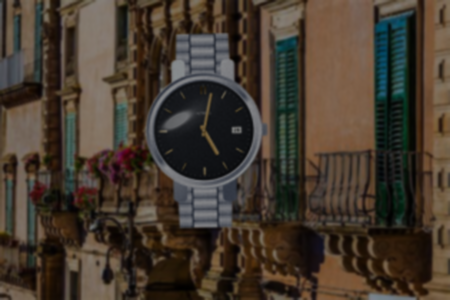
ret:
5:02
